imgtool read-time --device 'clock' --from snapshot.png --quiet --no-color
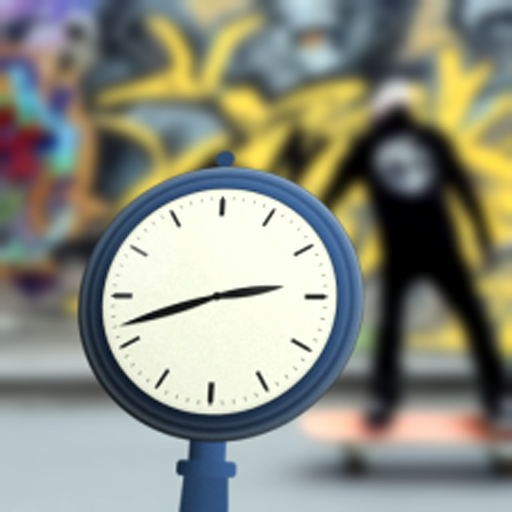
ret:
2:42
